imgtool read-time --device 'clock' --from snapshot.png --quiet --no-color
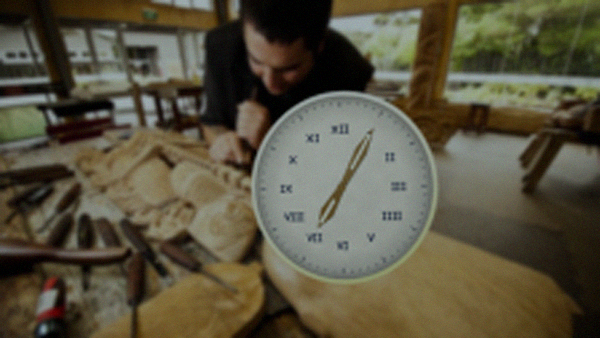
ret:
7:05
